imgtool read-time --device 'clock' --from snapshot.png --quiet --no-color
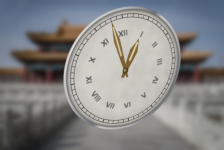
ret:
12:58
